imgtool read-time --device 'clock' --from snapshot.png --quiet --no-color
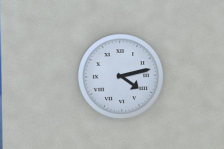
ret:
4:13
